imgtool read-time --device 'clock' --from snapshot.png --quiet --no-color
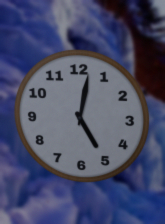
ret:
5:02
